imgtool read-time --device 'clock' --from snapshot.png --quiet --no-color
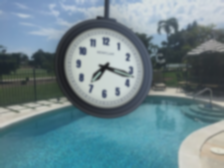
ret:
7:17
